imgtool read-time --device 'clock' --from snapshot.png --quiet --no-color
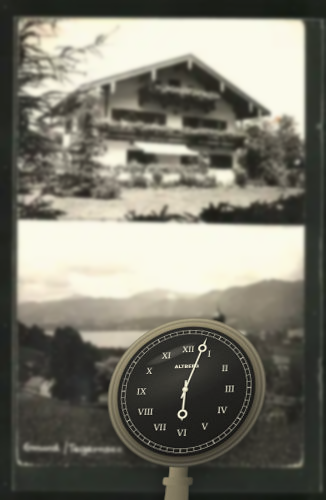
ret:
6:03
